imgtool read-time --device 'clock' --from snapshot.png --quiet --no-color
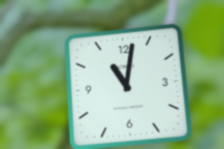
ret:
11:02
